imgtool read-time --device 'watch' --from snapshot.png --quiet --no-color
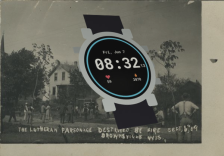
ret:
8:32
